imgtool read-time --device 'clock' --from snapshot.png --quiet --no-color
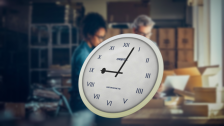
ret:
9:03
